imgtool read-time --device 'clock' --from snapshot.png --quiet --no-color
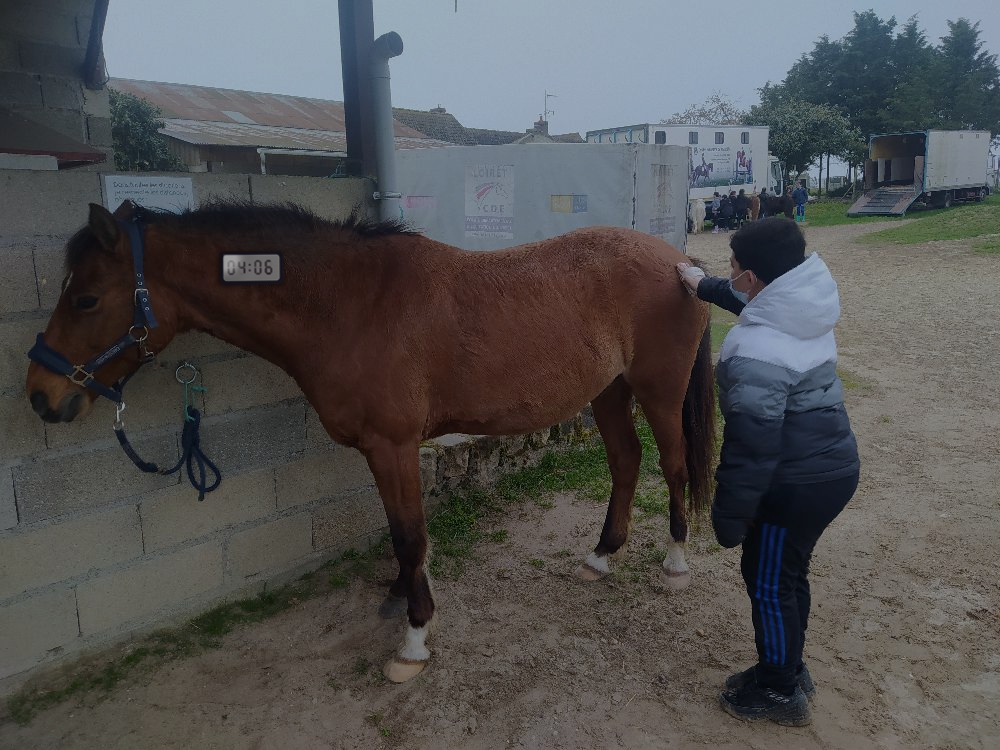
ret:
4:06
